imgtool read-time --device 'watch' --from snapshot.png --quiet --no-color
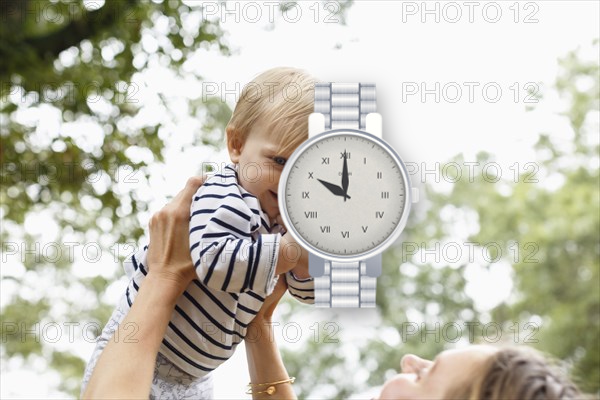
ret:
10:00
